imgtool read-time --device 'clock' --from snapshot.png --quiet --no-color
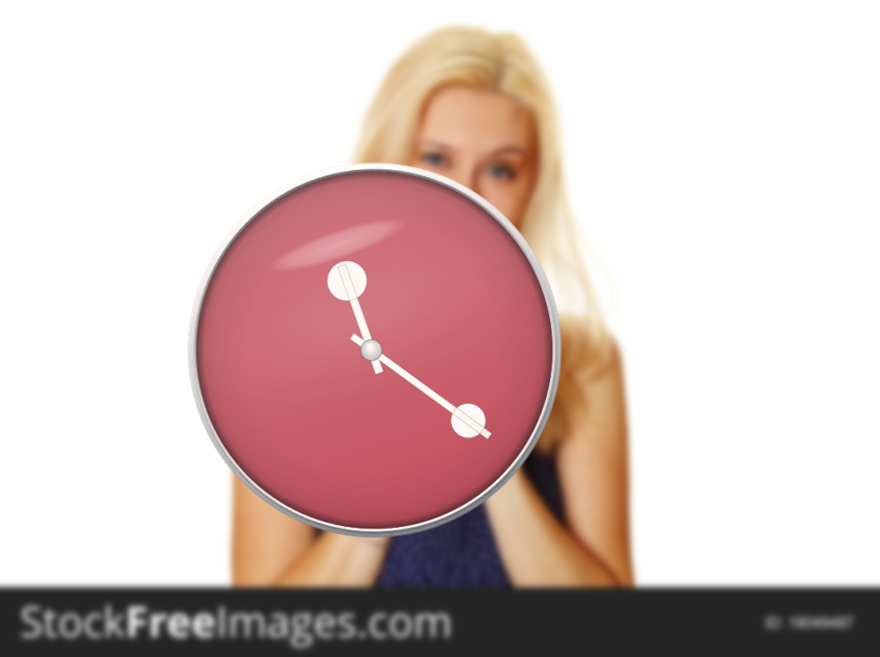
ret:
11:21
